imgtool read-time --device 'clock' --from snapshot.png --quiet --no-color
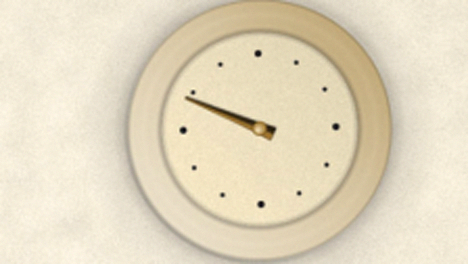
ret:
9:49
